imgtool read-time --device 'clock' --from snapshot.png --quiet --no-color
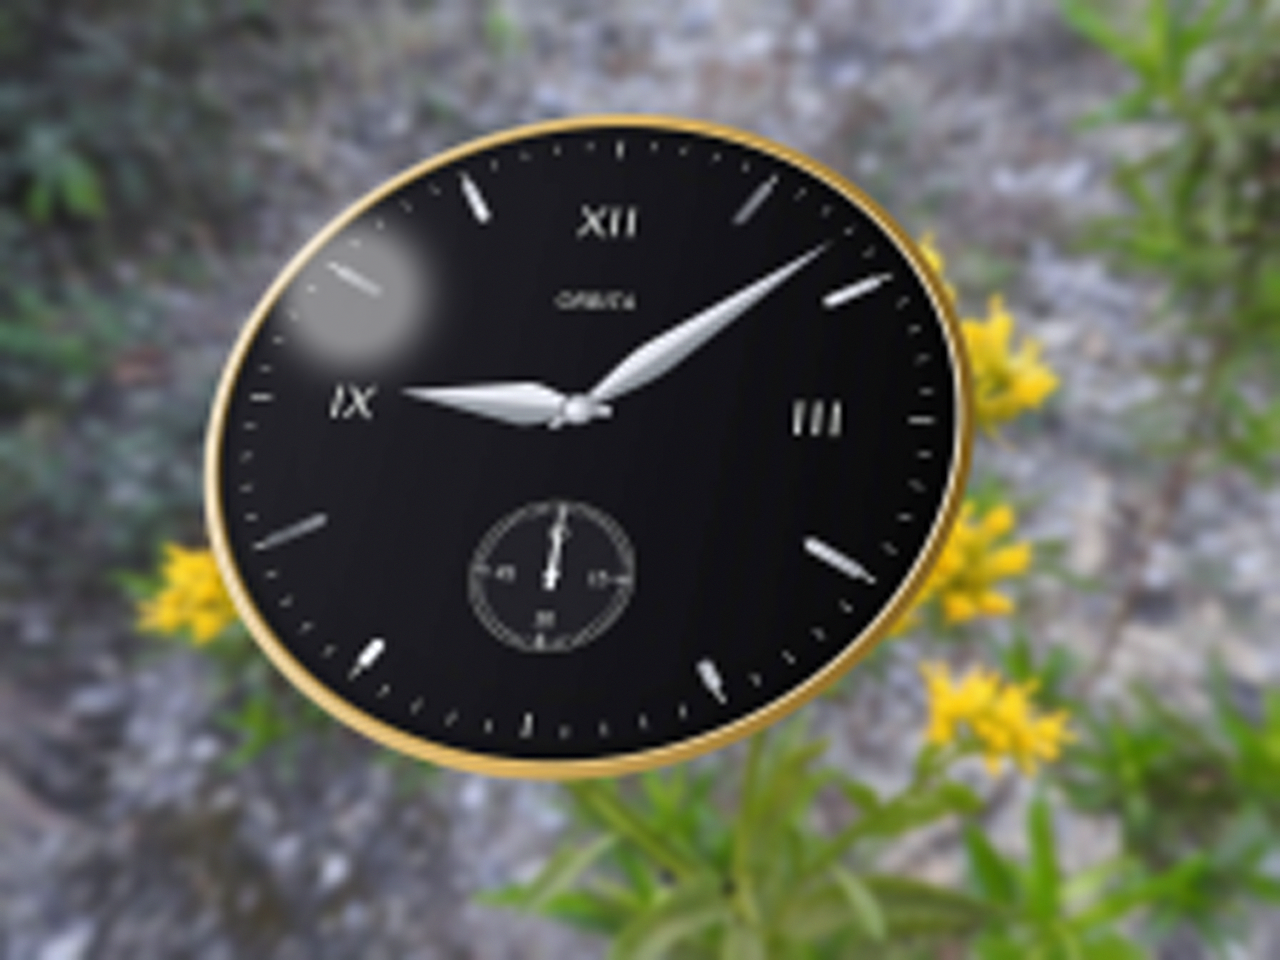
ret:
9:08
